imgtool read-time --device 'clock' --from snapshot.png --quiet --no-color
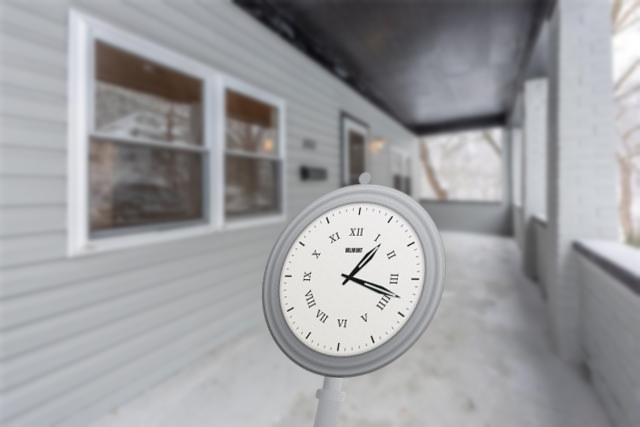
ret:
1:18
